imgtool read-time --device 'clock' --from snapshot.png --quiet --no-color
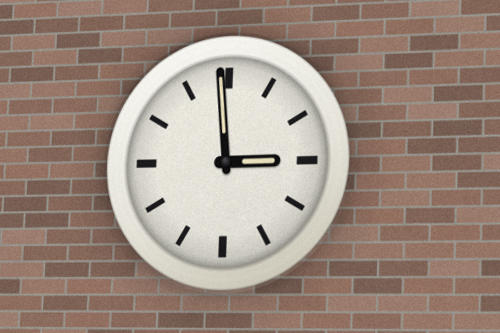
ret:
2:59
